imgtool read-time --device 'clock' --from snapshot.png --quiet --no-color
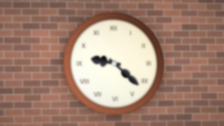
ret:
9:22
